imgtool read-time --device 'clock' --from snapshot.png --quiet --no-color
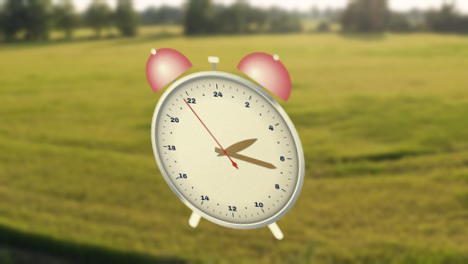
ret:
4:16:54
